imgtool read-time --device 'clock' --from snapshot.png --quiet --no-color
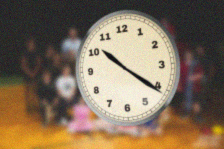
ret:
10:21
